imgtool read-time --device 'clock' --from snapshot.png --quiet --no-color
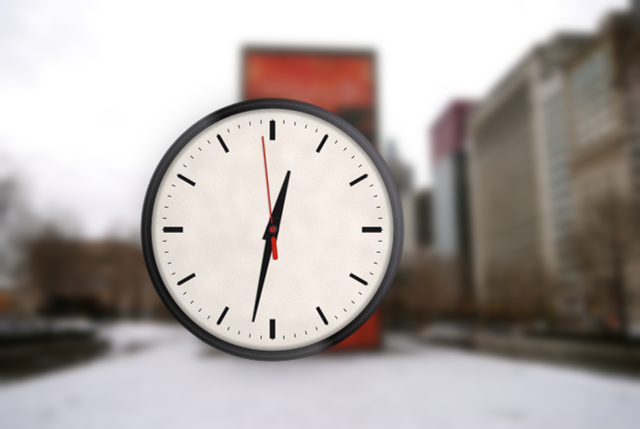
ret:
12:31:59
